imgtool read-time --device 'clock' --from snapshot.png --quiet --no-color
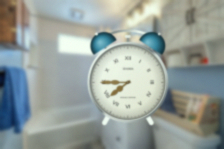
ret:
7:45
